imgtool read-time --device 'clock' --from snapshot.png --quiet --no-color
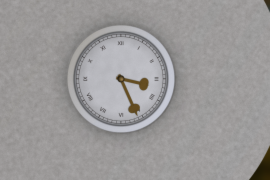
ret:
3:26
